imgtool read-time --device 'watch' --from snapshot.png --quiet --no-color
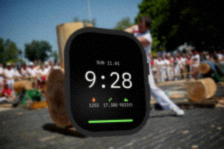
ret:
9:28
